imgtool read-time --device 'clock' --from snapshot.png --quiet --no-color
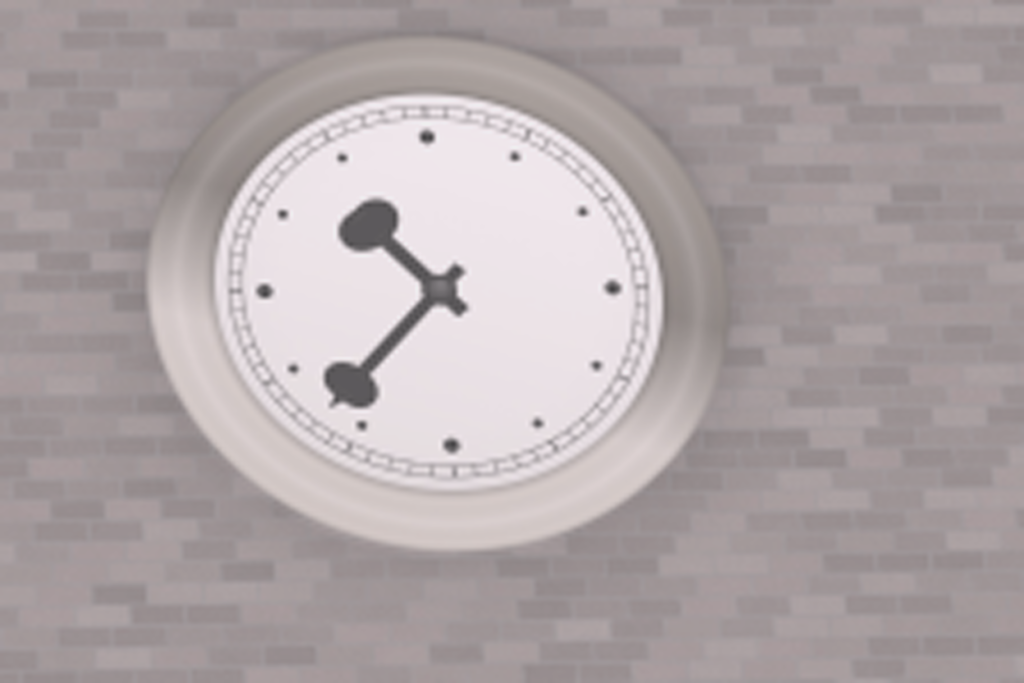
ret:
10:37
